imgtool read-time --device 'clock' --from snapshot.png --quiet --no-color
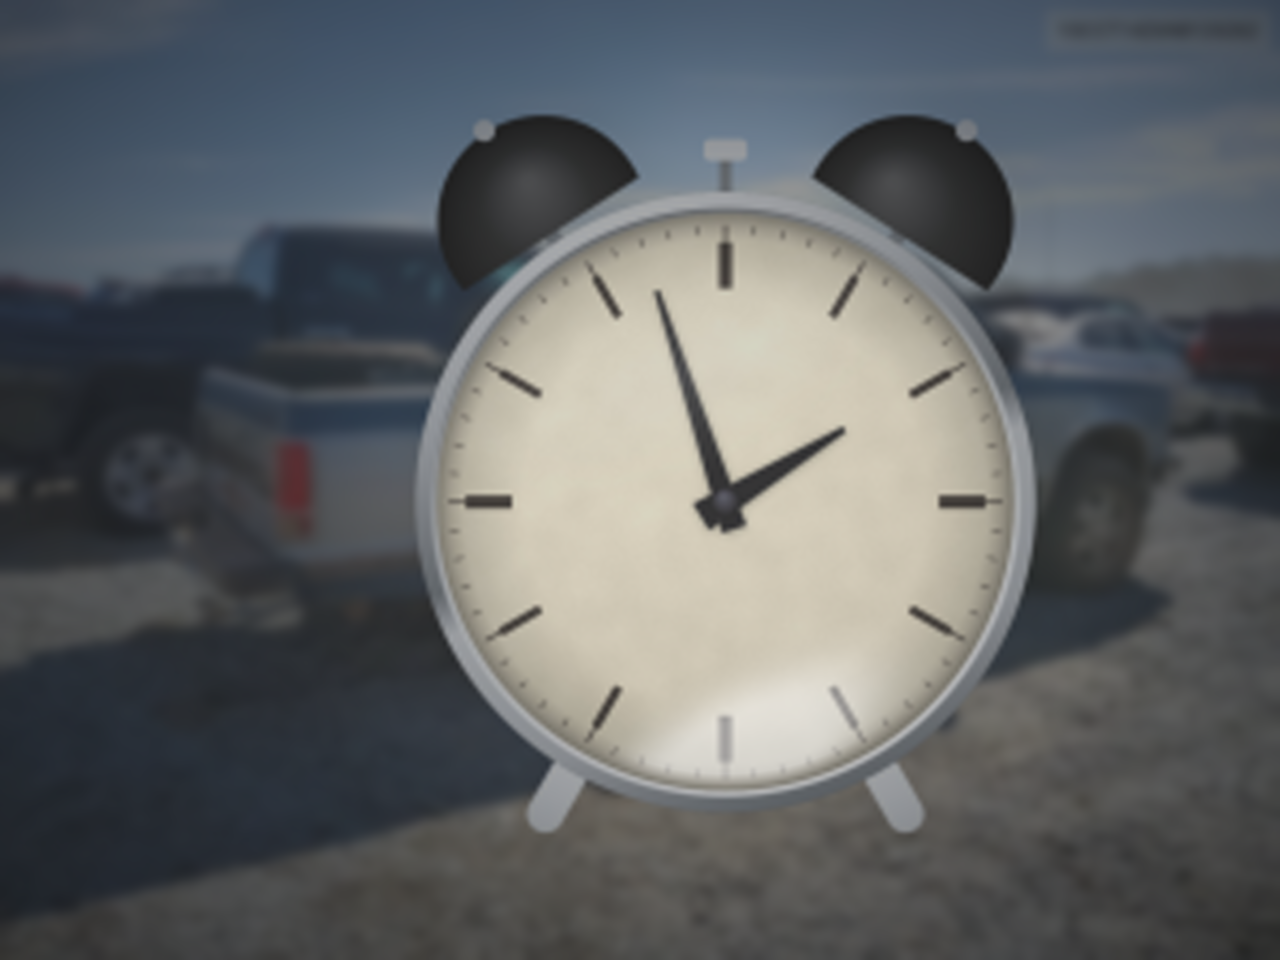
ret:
1:57
